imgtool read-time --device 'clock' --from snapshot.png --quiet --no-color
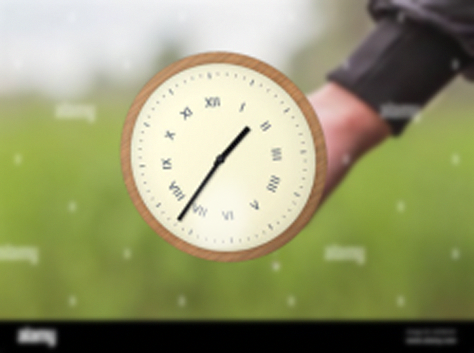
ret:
1:37
